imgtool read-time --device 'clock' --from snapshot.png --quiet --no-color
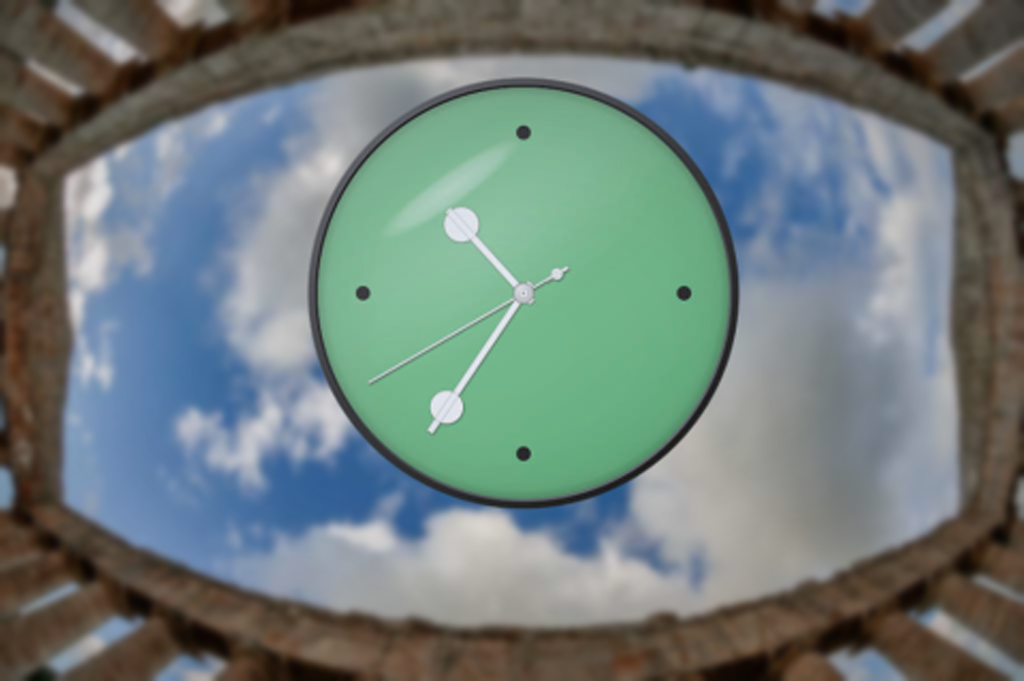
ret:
10:35:40
